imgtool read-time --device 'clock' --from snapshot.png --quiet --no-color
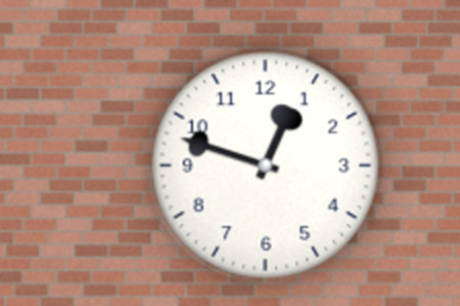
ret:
12:48
